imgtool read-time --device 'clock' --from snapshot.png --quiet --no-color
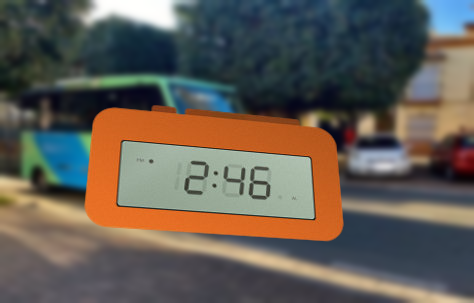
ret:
2:46
